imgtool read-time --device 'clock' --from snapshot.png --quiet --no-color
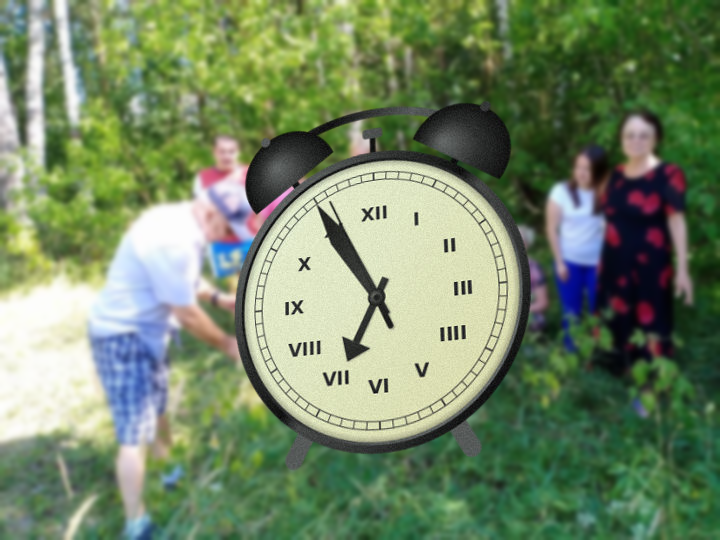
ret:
6:54:56
